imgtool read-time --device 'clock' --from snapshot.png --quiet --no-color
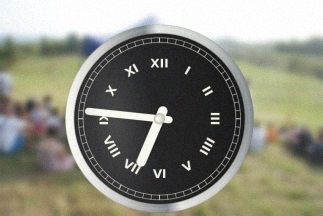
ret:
6:46
